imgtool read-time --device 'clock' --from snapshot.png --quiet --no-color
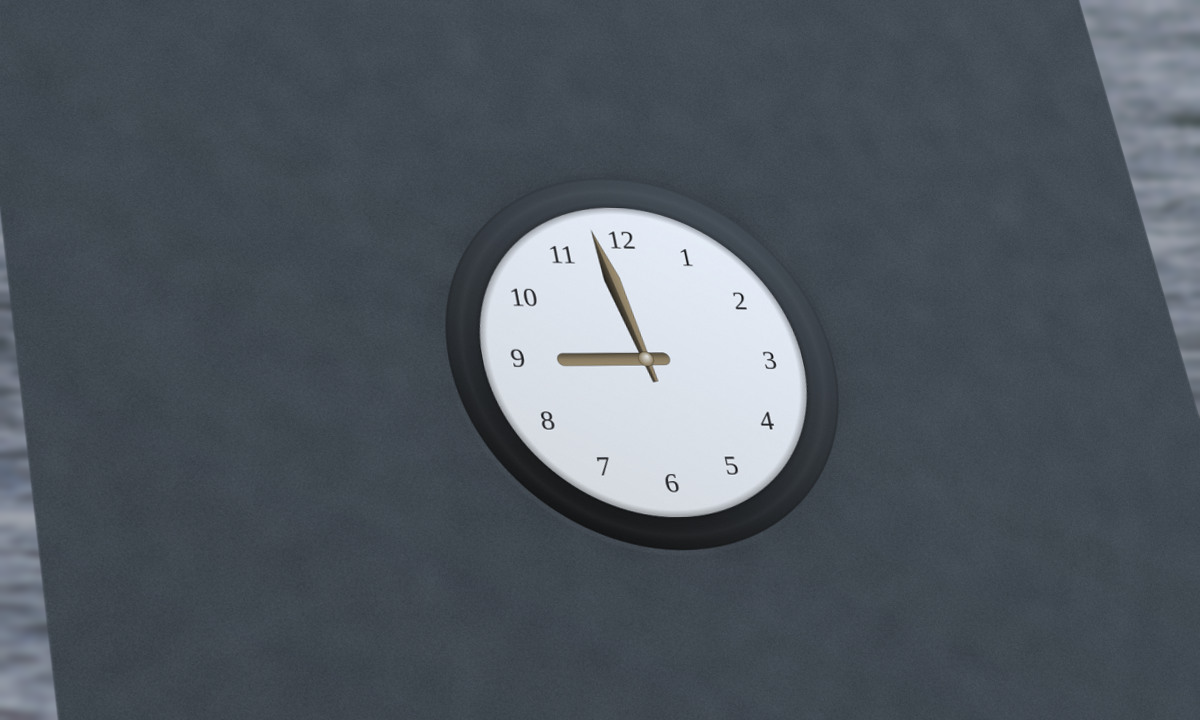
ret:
8:58
